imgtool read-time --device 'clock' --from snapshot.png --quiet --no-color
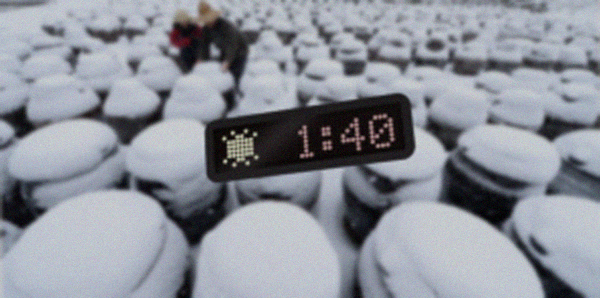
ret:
1:40
